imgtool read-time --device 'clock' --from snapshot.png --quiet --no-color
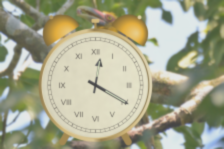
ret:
12:20
